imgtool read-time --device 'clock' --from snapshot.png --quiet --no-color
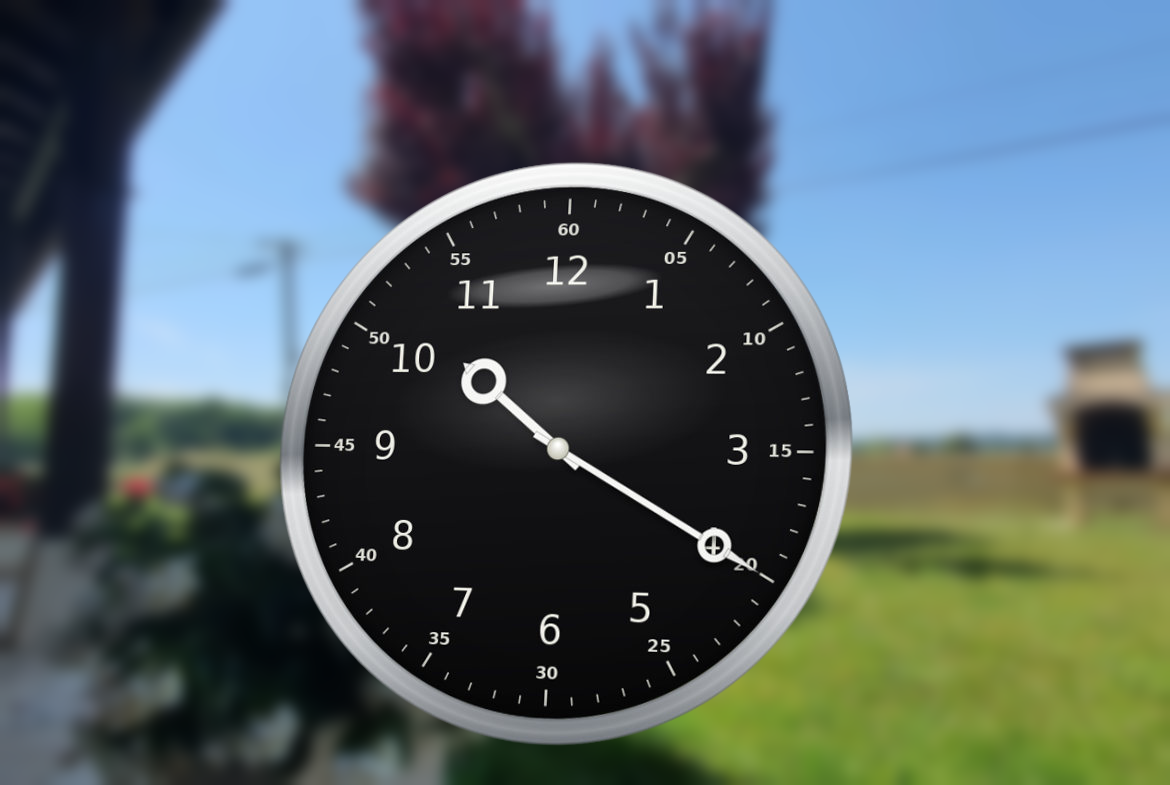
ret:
10:20
